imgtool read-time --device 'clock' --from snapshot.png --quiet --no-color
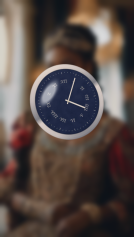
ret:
4:05
